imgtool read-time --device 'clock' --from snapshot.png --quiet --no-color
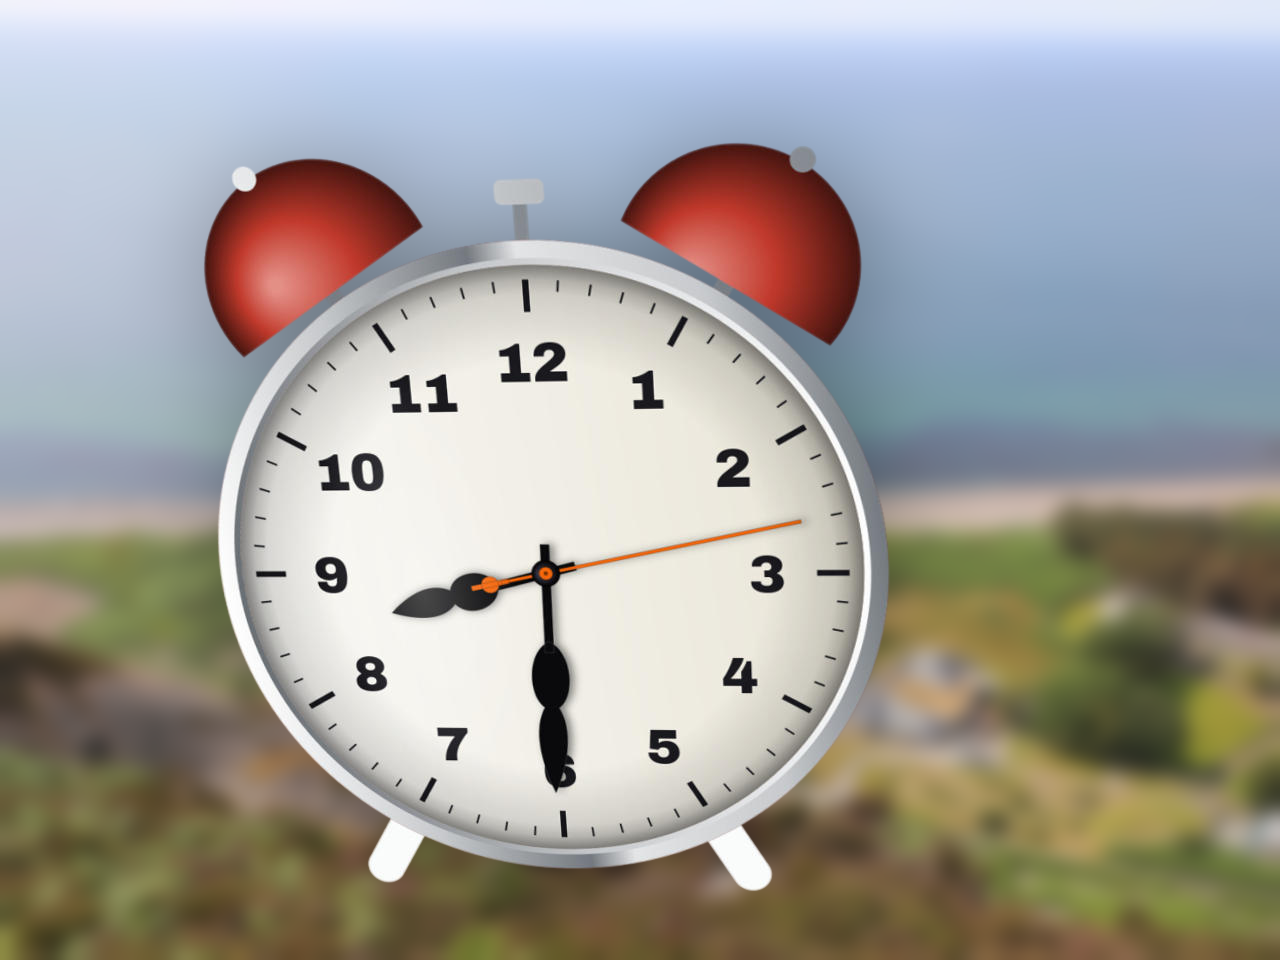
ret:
8:30:13
